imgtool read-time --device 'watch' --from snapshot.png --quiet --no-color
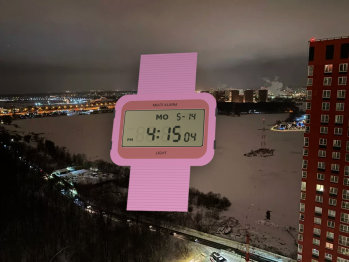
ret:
4:15:04
